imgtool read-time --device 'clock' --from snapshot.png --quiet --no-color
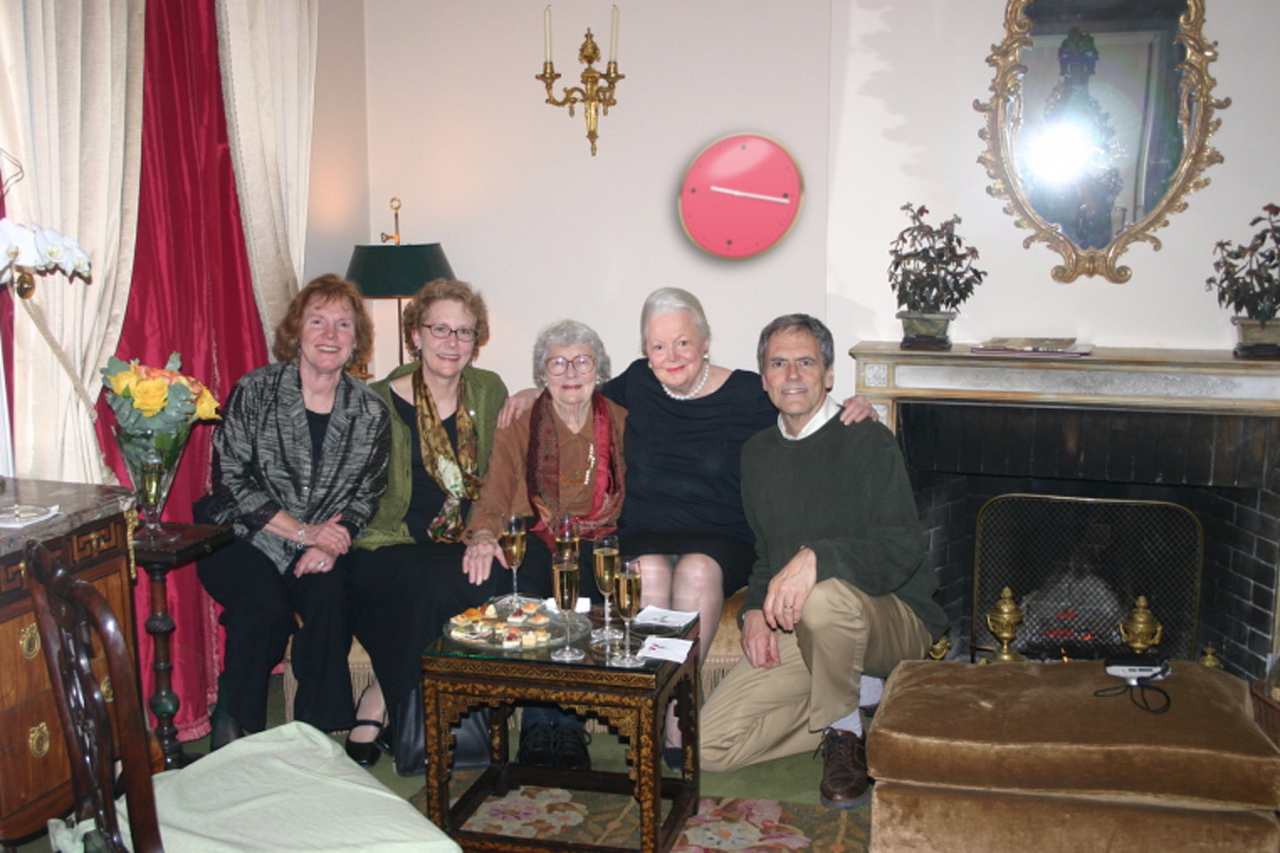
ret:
9:16
